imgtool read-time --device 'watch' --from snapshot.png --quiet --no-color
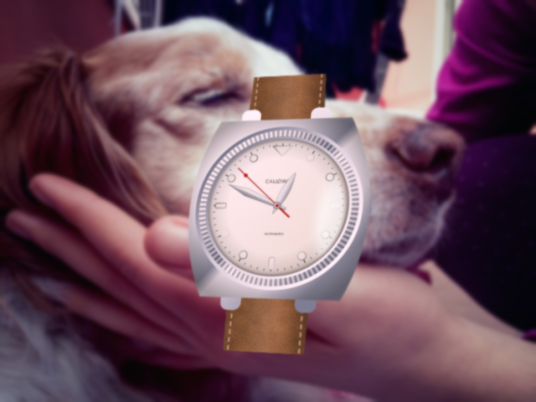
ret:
12:48:52
